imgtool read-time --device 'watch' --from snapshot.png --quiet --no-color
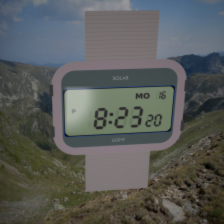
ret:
8:23:20
